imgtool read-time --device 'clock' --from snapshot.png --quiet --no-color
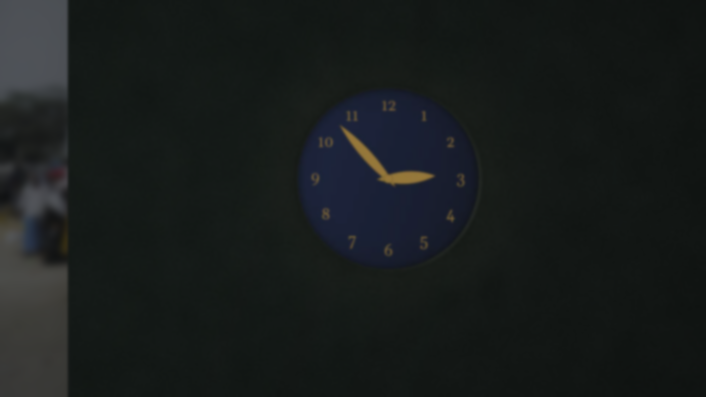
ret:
2:53
